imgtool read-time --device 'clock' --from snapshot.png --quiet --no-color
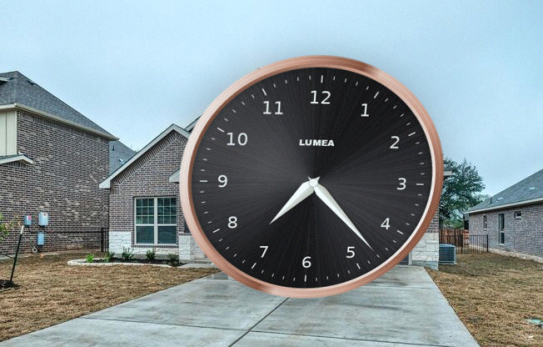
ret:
7:23
